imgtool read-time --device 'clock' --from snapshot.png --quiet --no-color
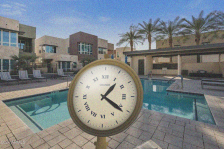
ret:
1:21
